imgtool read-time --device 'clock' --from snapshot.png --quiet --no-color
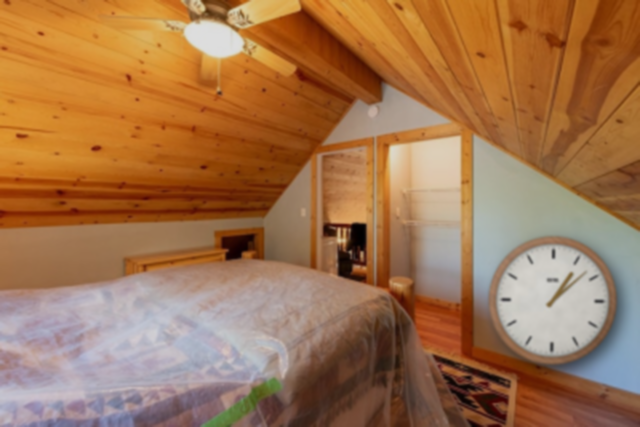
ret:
1:08
